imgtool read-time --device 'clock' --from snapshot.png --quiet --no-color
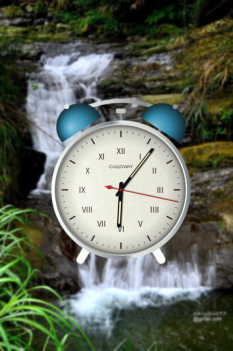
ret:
6:06:17
